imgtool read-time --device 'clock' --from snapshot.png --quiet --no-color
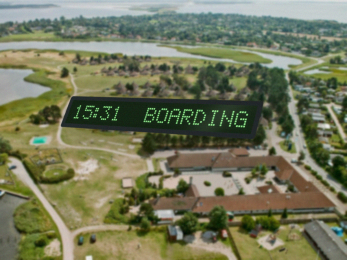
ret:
15:31
